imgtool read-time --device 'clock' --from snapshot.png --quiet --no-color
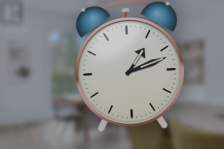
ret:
1:12
